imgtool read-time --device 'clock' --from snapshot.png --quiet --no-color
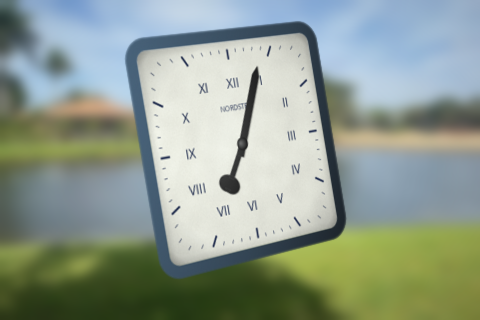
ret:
7:04
